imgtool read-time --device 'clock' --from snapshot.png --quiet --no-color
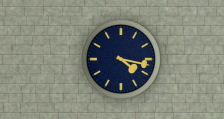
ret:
4:17
